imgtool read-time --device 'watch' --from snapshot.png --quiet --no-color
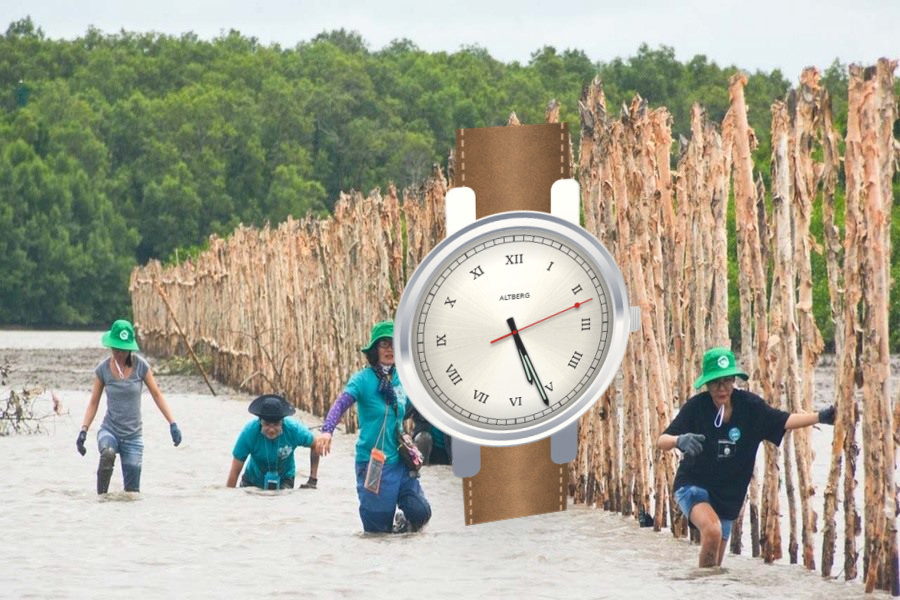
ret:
5:26:12
